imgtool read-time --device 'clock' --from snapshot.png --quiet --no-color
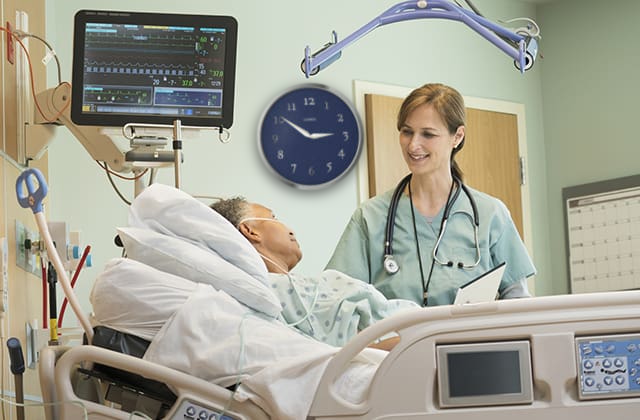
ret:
2:51
